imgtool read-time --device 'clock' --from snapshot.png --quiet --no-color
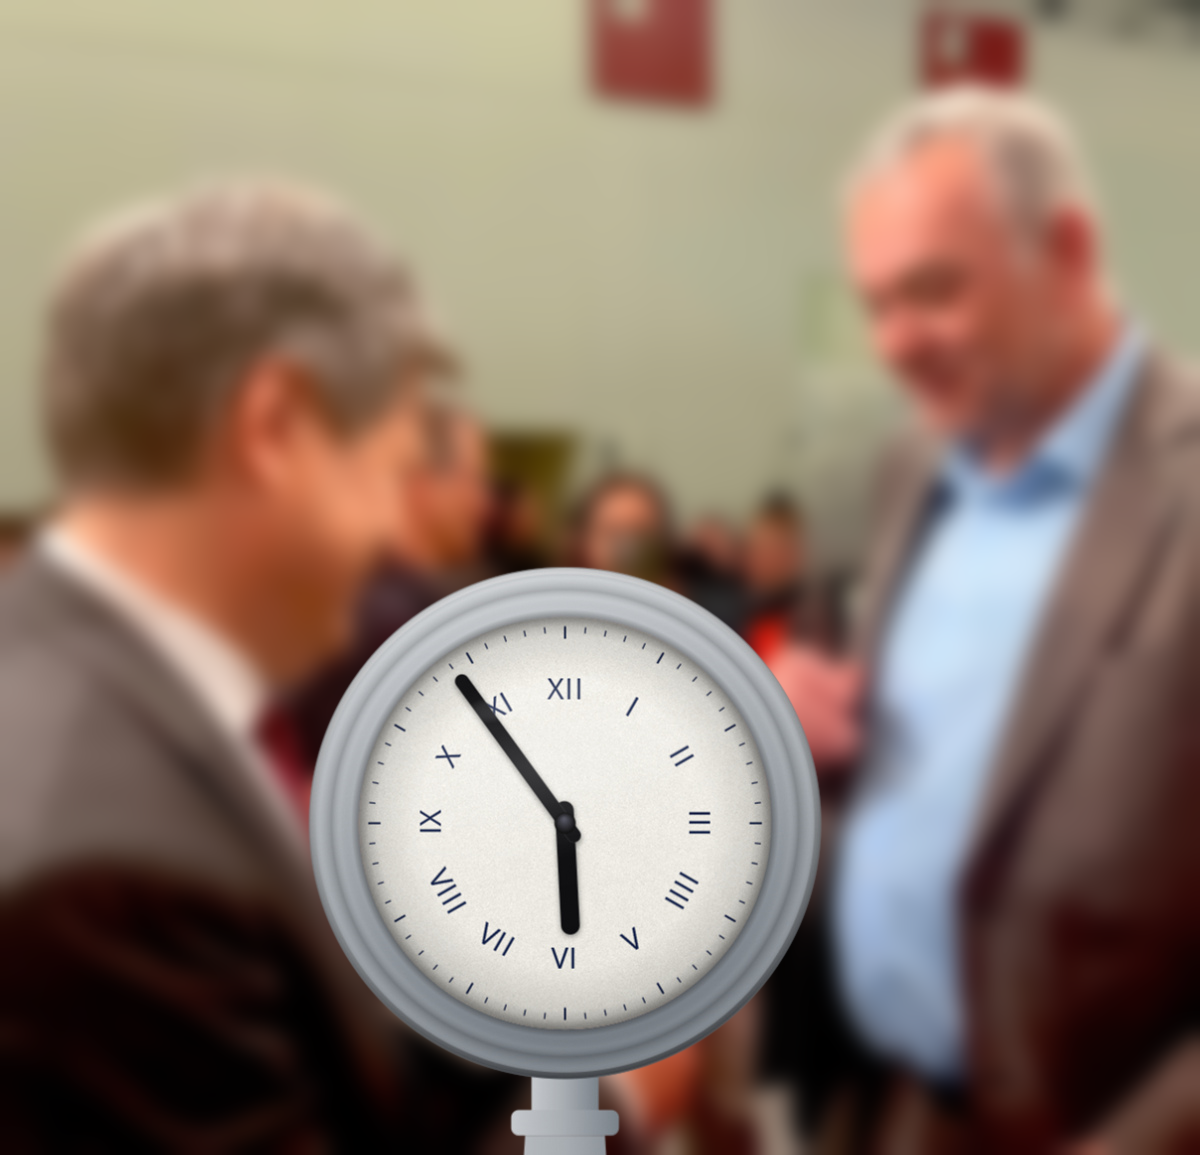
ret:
5:54
